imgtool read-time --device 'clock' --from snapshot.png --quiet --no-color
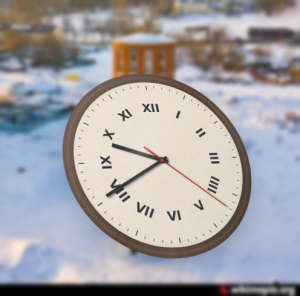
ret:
9:40:22
